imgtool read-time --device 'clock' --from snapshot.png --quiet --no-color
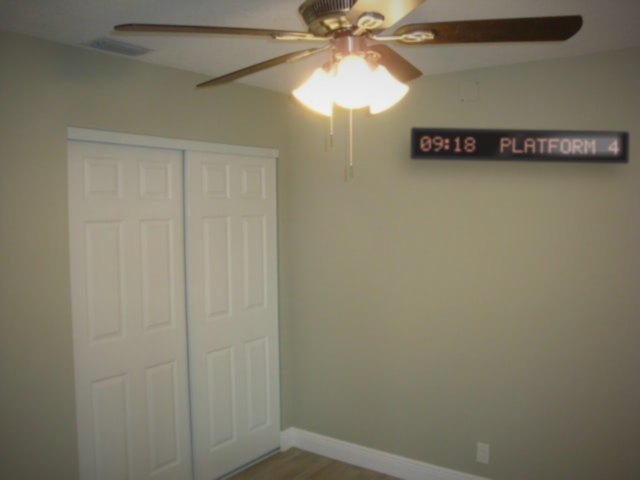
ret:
9:18
